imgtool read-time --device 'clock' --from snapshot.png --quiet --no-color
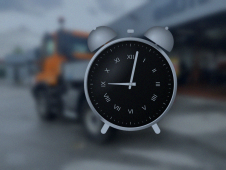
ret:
9:02
